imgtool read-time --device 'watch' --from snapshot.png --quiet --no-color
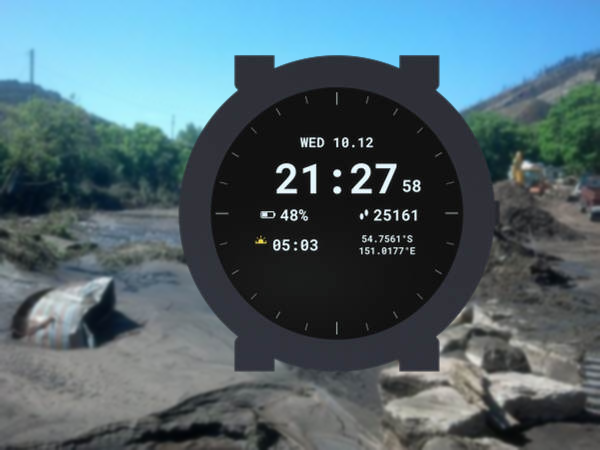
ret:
21:27:58
